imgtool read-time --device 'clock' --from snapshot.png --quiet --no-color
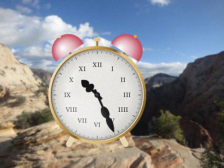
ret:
10:26
